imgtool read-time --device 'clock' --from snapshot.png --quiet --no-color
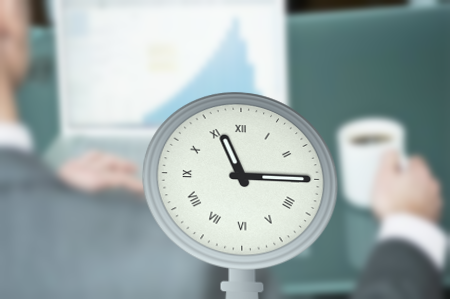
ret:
11:15
